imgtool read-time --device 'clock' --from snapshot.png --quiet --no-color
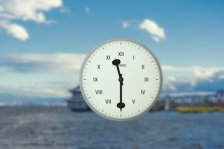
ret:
11:30
